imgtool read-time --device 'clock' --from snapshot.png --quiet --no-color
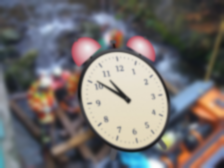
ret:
10:51
